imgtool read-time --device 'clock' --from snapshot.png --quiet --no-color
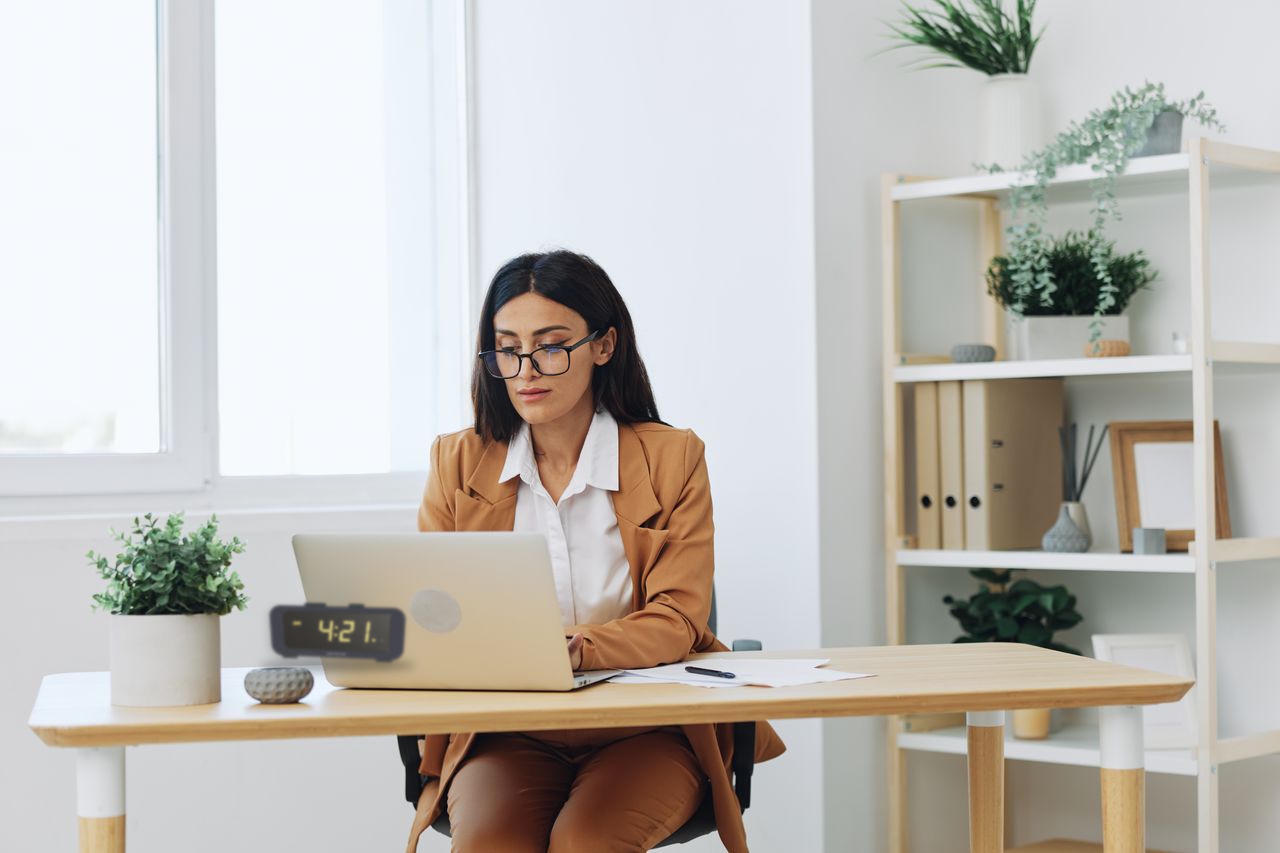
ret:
4:21
